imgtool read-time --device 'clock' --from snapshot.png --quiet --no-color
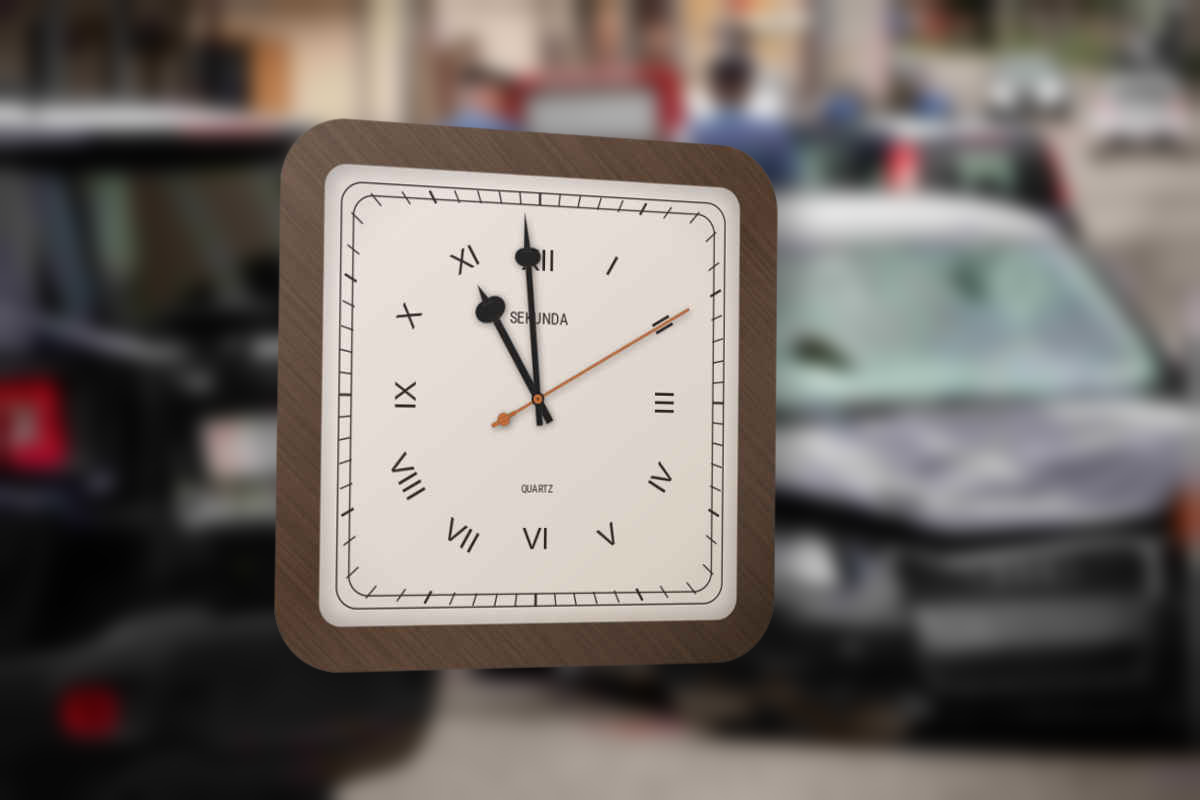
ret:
10:59:10
